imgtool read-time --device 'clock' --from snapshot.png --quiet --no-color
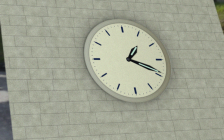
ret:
1:19
